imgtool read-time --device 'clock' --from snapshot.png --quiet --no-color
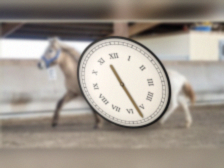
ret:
11:27
